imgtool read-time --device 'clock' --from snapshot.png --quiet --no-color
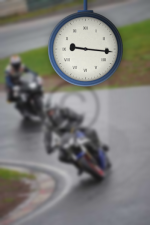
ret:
9:16
